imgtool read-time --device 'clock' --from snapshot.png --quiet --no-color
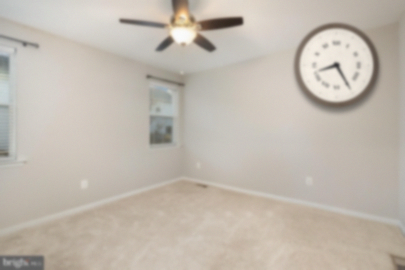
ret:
8:25
